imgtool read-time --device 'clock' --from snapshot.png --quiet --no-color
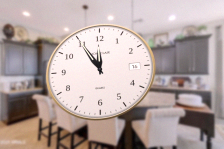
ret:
11:55
